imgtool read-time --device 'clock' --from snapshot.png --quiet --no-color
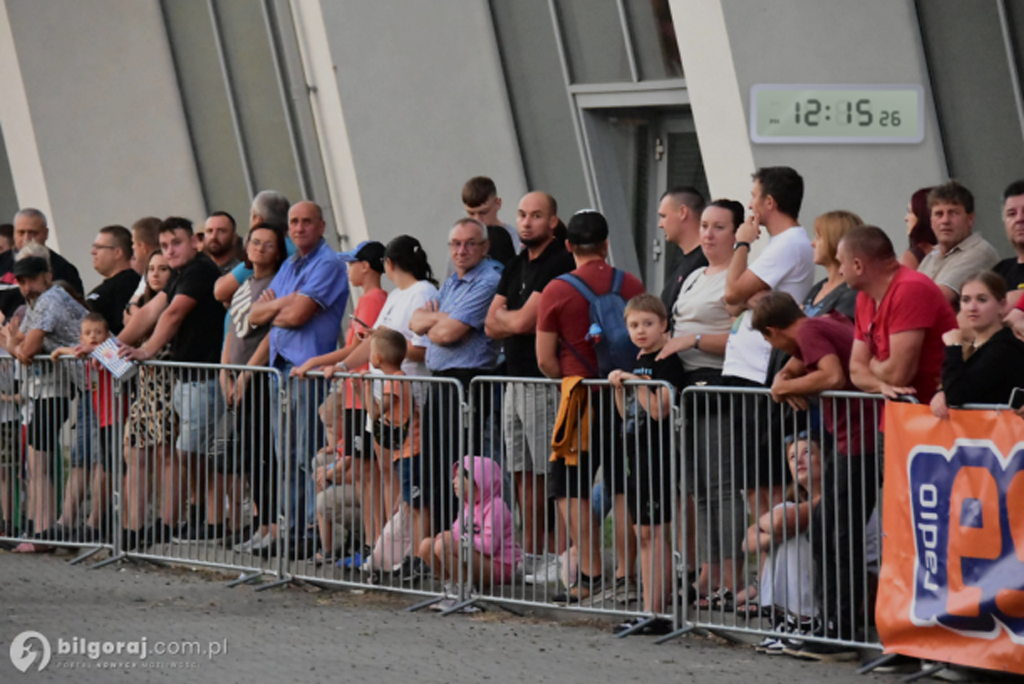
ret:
12:15:26
